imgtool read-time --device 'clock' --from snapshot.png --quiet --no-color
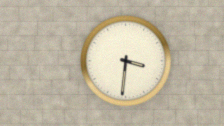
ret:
3:31
